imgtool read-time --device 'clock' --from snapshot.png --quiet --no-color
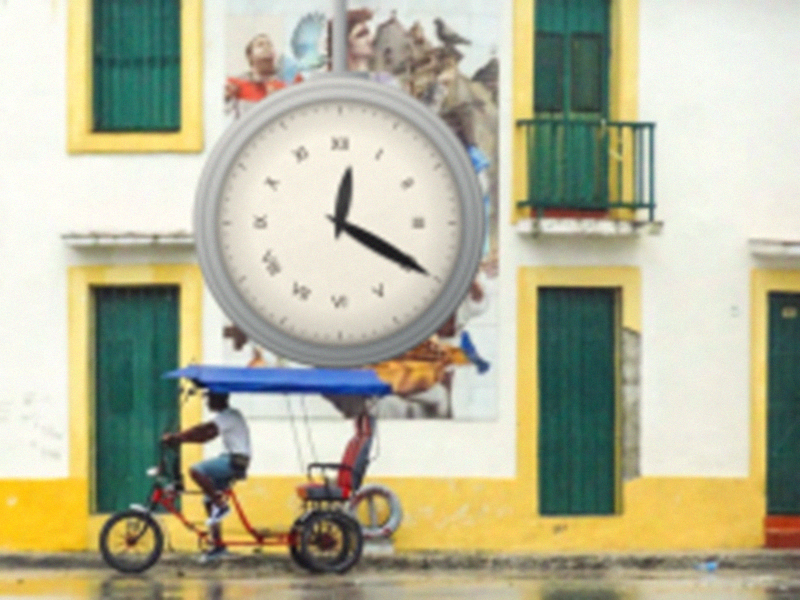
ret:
12:20
